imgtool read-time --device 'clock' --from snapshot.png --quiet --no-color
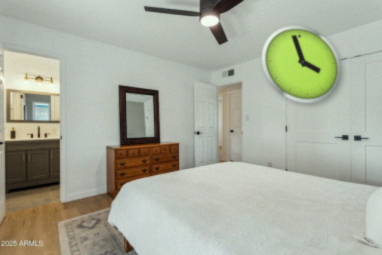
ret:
3:58
